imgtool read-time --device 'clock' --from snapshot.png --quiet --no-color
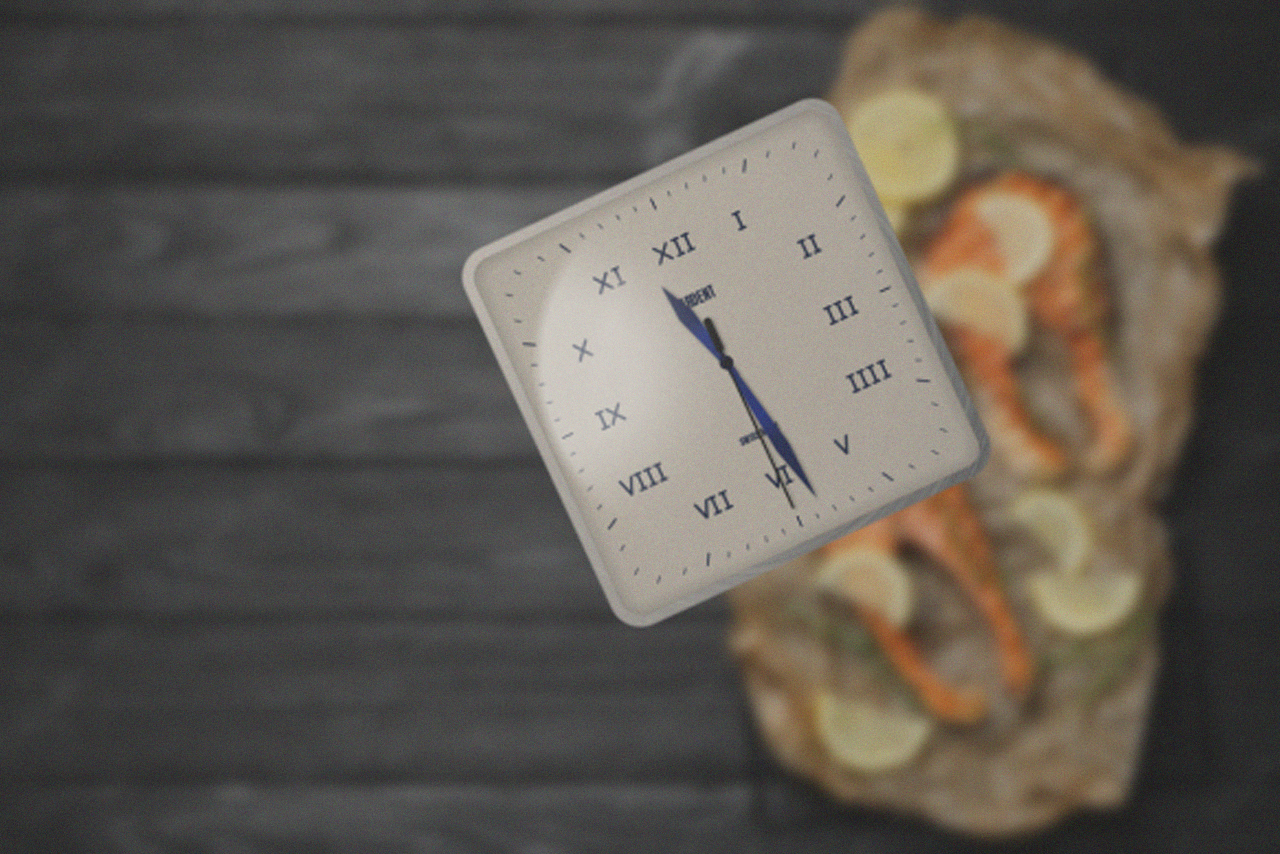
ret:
11:28:30
